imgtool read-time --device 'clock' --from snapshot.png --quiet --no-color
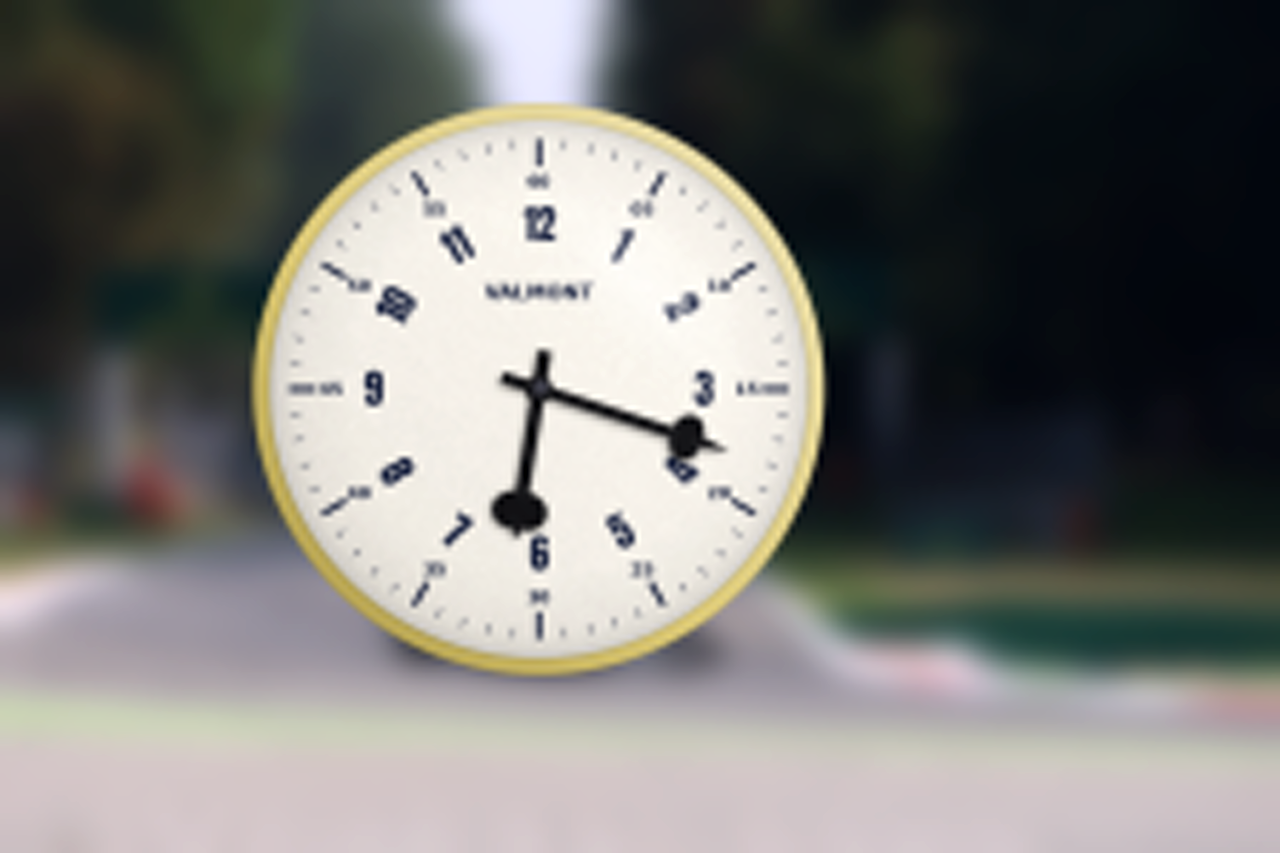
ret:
6:18
